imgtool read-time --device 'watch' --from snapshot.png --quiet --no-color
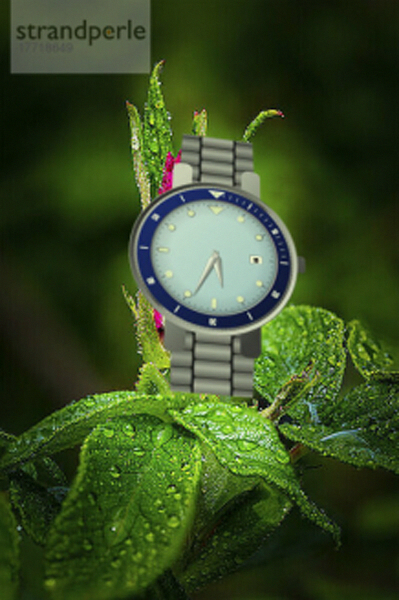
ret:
5:34
